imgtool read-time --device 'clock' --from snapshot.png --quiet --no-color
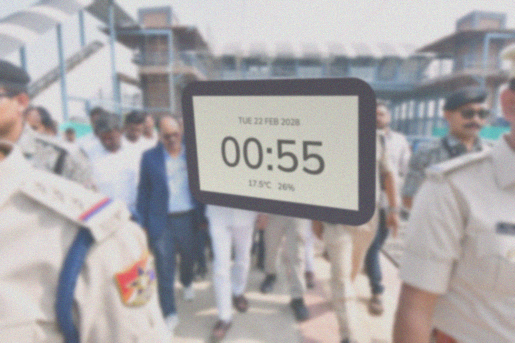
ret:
0:55
